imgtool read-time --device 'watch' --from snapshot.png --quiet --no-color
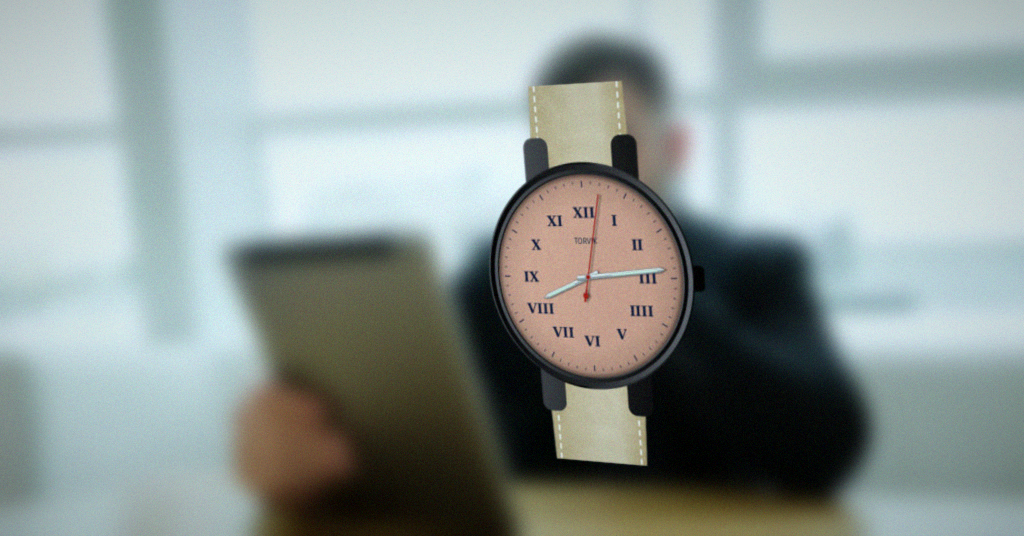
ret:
8:14:02
